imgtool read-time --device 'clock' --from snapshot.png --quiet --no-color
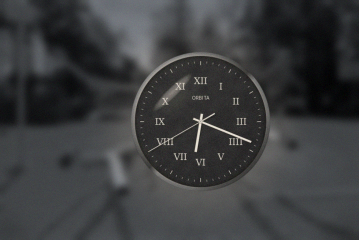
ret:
6:18:40
